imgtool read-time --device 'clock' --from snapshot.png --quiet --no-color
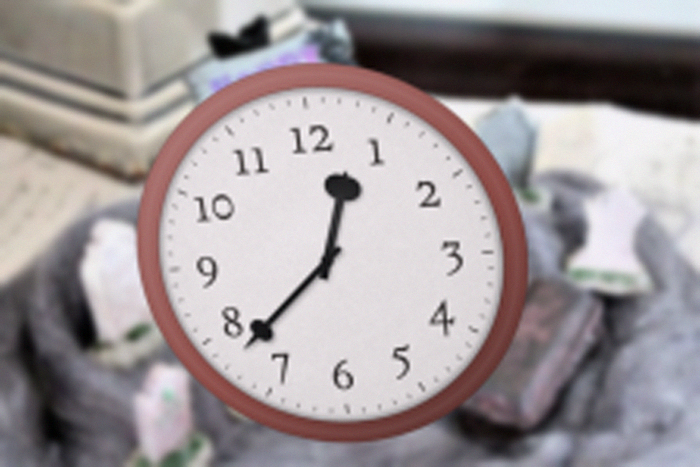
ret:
12:38
